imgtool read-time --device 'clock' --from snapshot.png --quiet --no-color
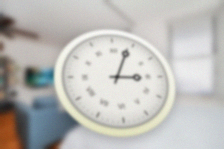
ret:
3:04
